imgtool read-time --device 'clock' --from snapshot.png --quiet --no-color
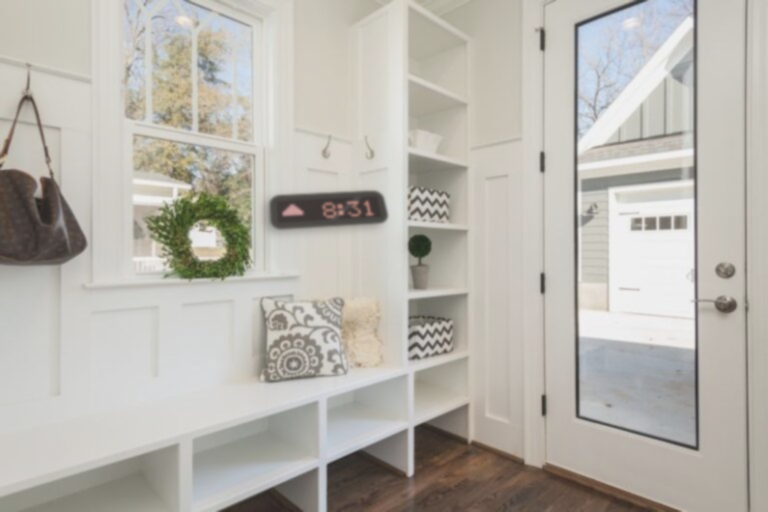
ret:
8:31
